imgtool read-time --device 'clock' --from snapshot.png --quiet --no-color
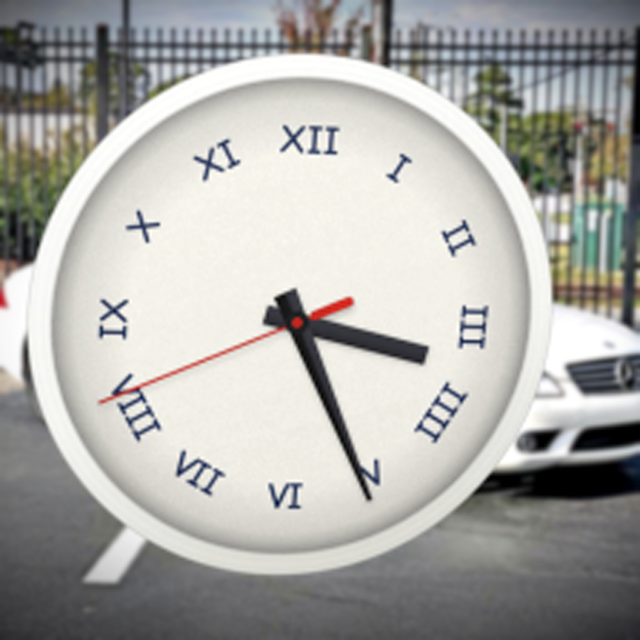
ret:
3:25:41
